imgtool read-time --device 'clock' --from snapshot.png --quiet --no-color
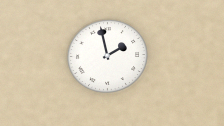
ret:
1:58
